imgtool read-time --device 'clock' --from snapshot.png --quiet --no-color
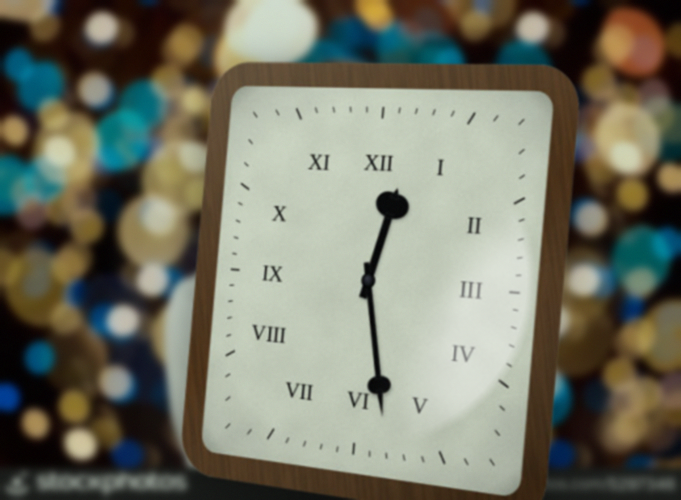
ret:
12:28
